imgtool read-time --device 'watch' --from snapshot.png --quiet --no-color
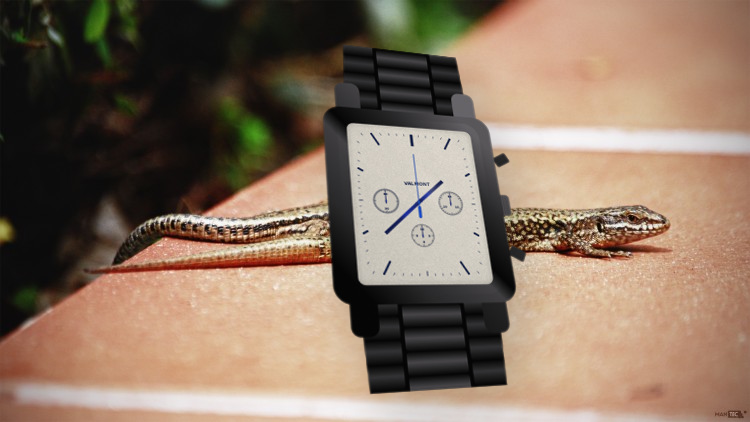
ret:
1:38
